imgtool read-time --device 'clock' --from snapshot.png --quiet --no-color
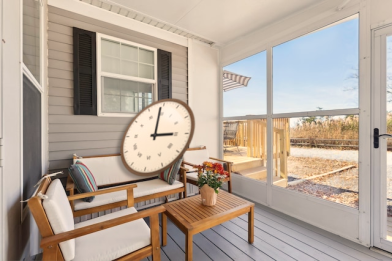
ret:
2:59
